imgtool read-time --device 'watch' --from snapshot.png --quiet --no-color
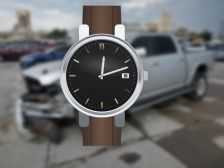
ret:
12:12
